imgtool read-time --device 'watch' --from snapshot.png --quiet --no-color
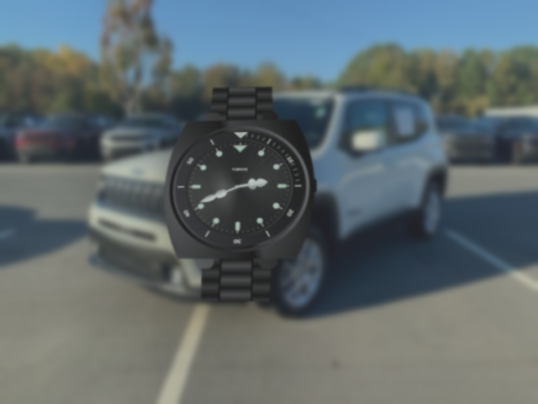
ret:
2:41
